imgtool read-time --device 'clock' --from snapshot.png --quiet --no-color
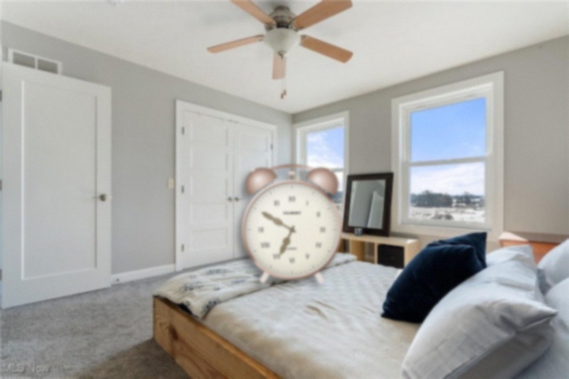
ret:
6:50
